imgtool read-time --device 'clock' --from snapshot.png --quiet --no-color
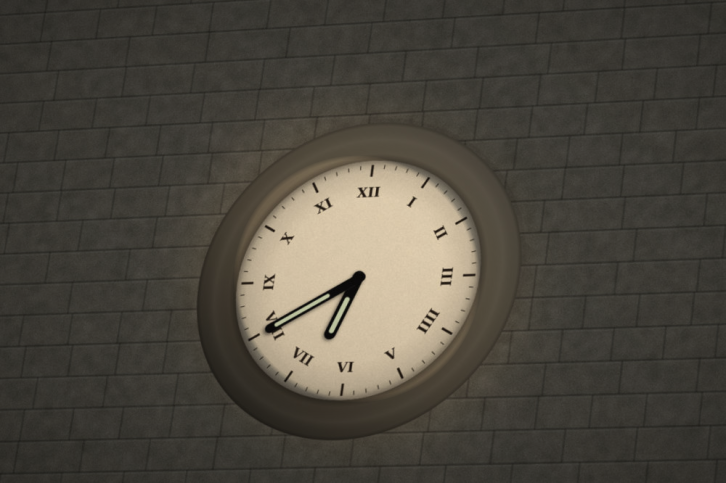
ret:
6:40
